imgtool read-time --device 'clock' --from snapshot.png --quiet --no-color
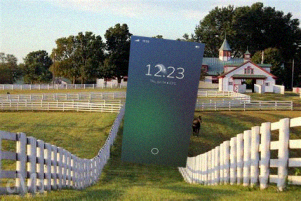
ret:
12:23
